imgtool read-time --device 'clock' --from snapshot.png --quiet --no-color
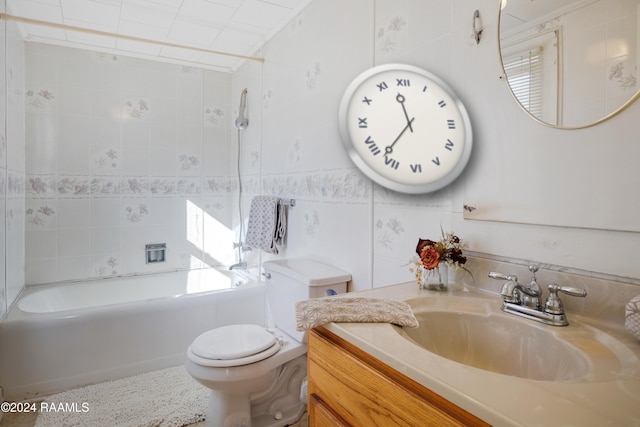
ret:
11:37
